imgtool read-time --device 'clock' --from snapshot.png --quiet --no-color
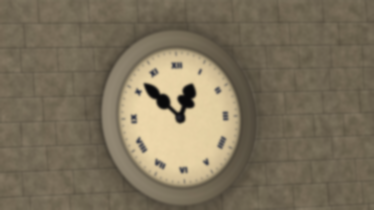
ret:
12:52
